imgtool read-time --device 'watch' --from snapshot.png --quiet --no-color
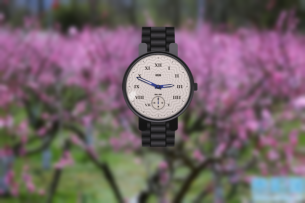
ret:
2:49
